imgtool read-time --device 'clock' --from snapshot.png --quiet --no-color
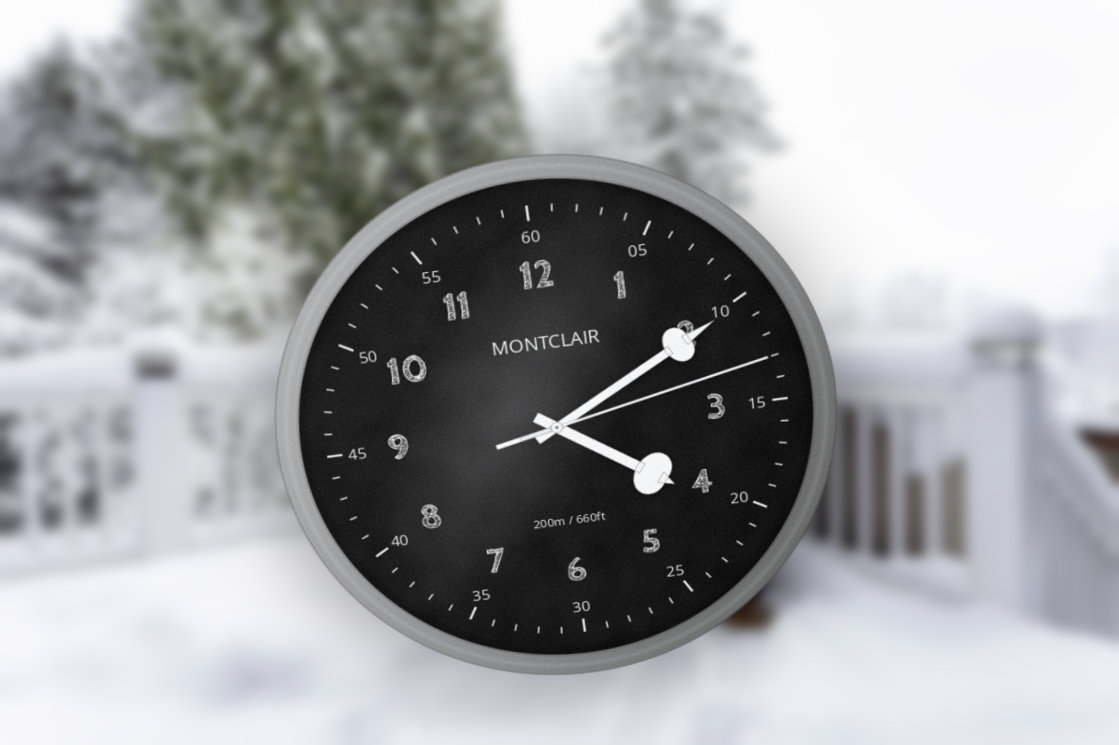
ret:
4:10:13
